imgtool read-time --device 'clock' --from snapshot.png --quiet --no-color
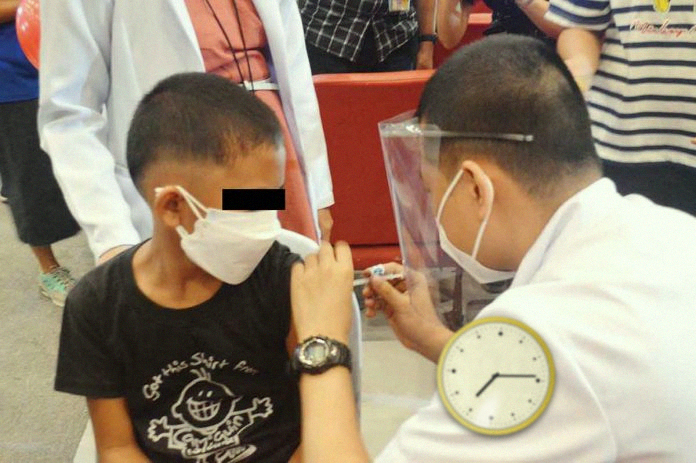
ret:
7:14
